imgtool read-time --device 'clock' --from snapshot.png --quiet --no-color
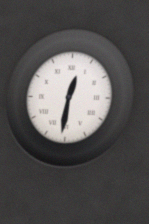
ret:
12:31
